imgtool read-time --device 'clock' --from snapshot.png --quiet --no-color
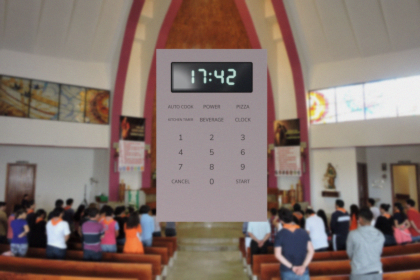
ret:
17:42
